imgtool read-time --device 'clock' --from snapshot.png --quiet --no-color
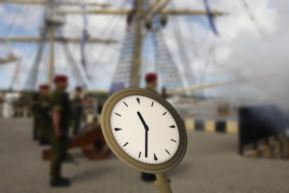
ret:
11:33
